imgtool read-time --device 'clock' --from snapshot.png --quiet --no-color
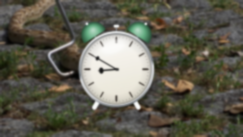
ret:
8:50
